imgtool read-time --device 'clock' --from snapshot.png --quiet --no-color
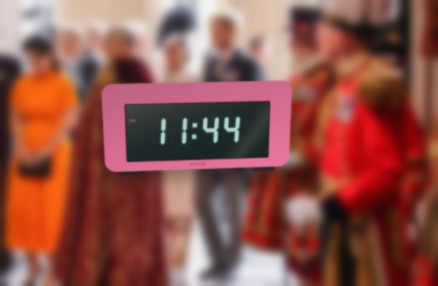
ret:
11:44
